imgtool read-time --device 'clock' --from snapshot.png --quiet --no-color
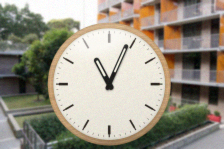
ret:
11:04
